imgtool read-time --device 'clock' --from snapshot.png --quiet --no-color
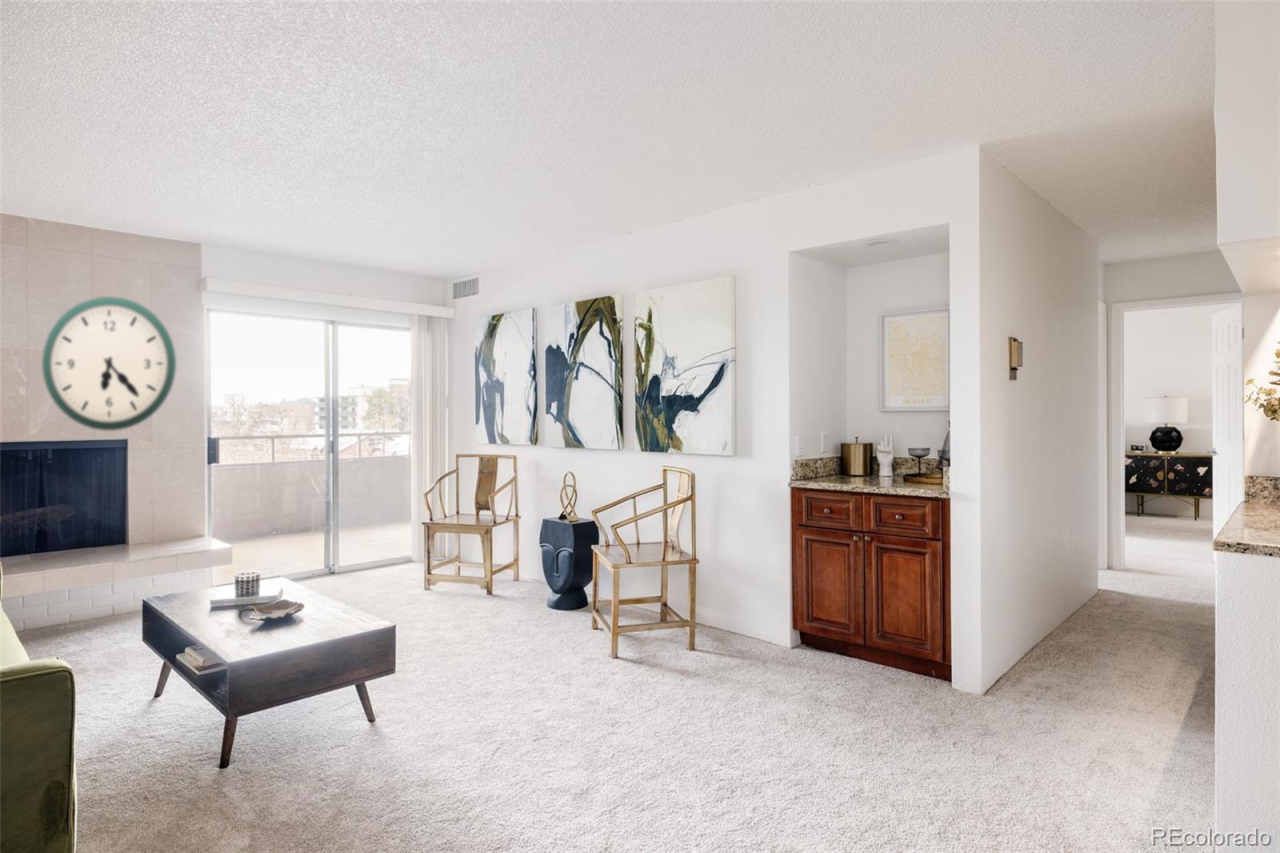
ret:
6:23
